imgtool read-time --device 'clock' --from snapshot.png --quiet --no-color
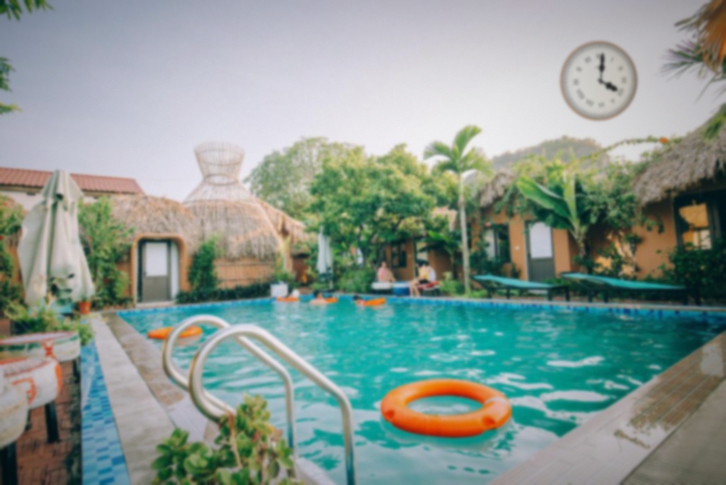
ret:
4:01
